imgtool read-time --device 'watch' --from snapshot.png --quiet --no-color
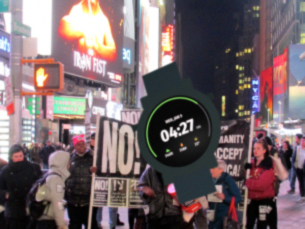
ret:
4:27
